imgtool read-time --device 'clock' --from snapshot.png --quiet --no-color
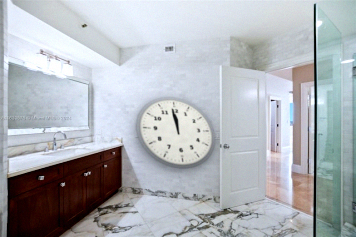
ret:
11:59
